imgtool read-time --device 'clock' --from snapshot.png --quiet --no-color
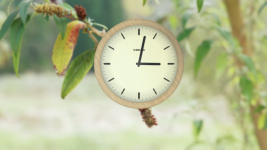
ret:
3:02
